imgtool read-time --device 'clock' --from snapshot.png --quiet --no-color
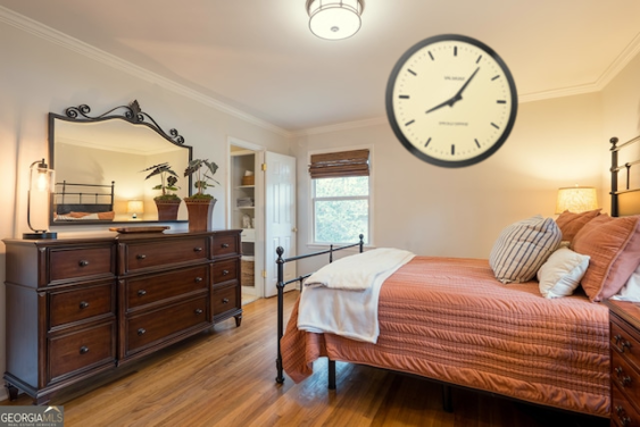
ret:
8:06
